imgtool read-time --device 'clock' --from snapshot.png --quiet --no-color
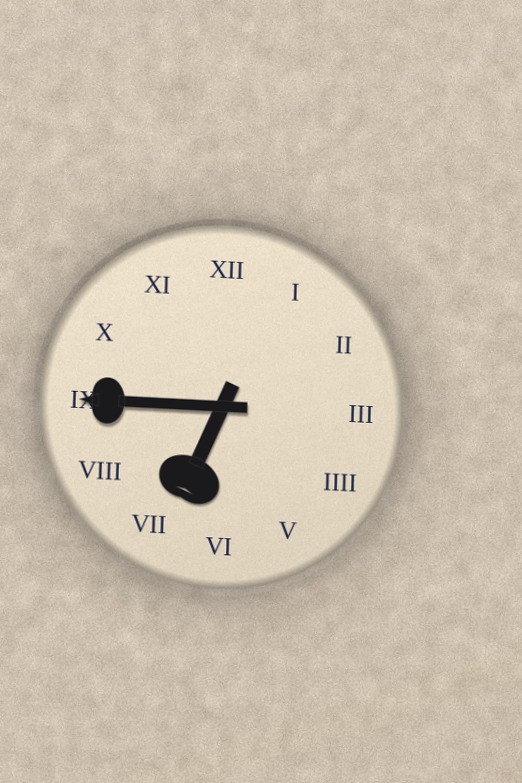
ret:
6:45
